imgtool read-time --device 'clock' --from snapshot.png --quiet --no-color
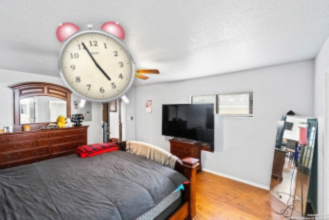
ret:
4:56
